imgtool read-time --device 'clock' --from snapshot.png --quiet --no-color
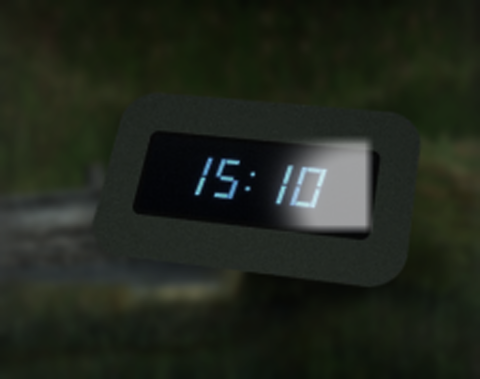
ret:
15:10
